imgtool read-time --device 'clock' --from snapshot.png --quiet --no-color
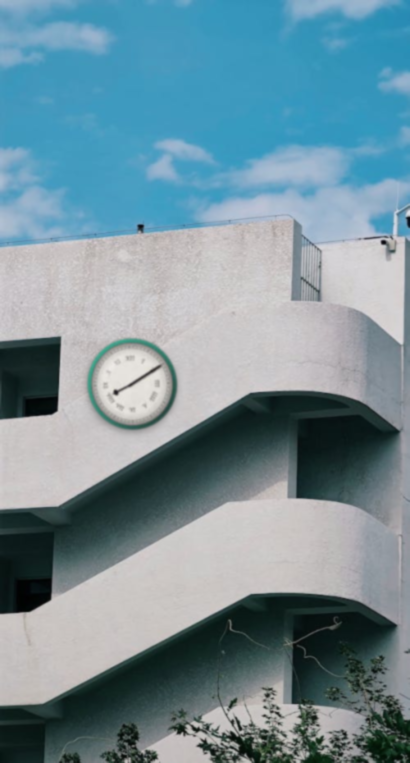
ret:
8:10
